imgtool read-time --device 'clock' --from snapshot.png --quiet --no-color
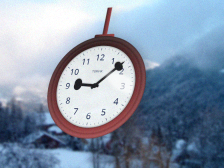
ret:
9:08
